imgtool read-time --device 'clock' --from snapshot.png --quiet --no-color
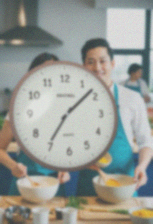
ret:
7:08
